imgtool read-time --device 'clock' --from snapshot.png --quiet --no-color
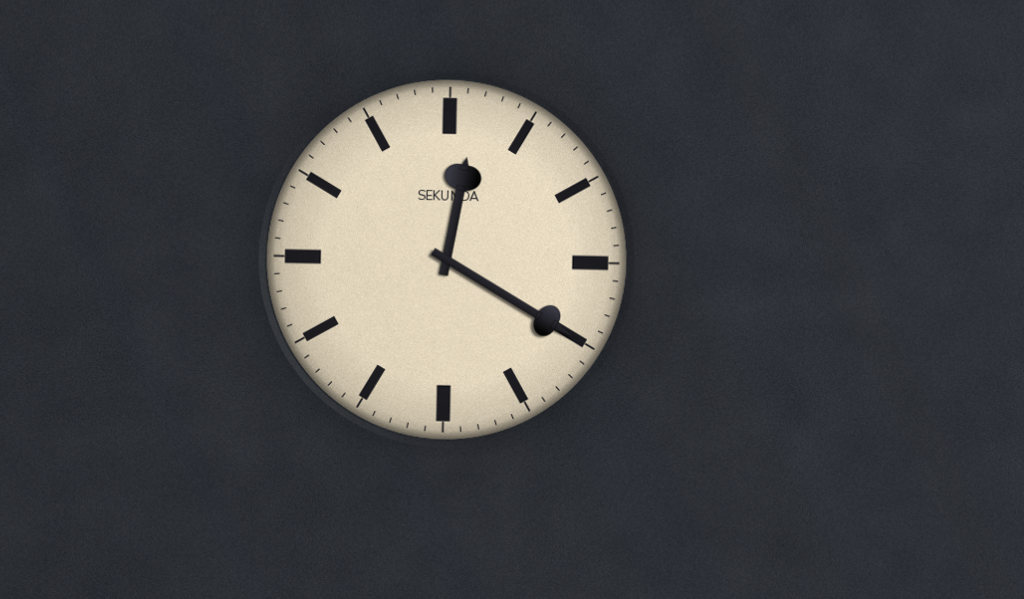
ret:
12:20
